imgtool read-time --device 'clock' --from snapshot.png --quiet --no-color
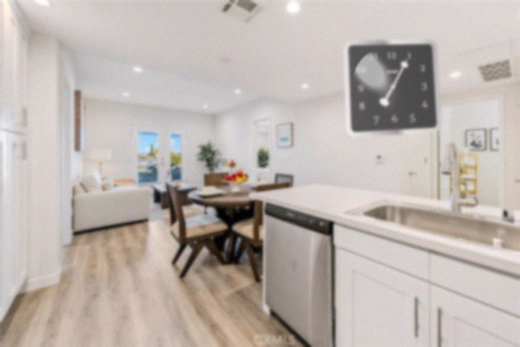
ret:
7:05
